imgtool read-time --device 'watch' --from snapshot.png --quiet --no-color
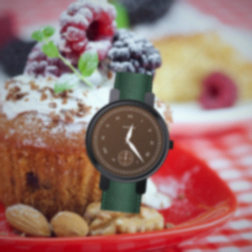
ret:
12:23
